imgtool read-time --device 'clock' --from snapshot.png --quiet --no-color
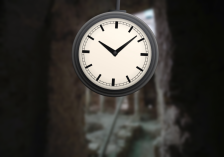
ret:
10:08
